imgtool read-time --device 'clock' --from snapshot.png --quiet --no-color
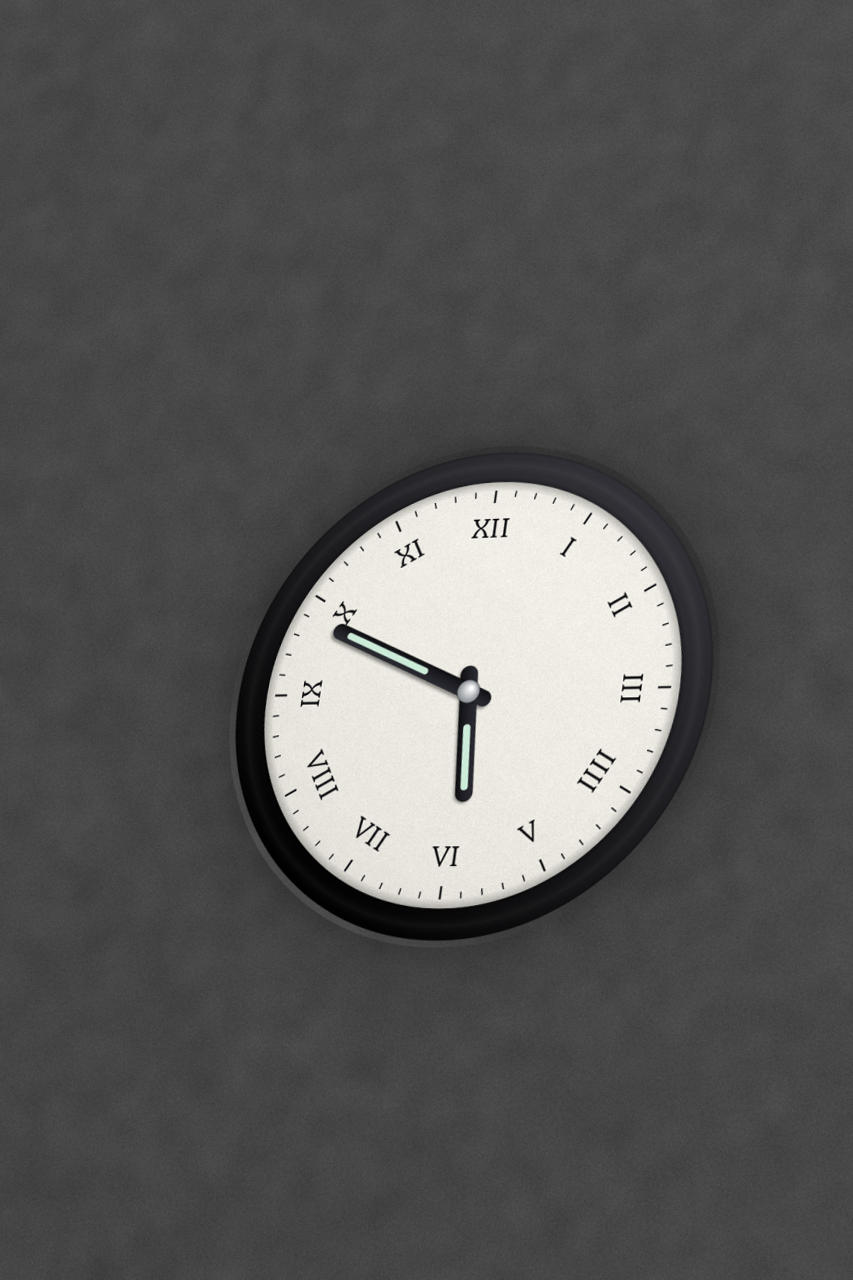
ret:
5:49
